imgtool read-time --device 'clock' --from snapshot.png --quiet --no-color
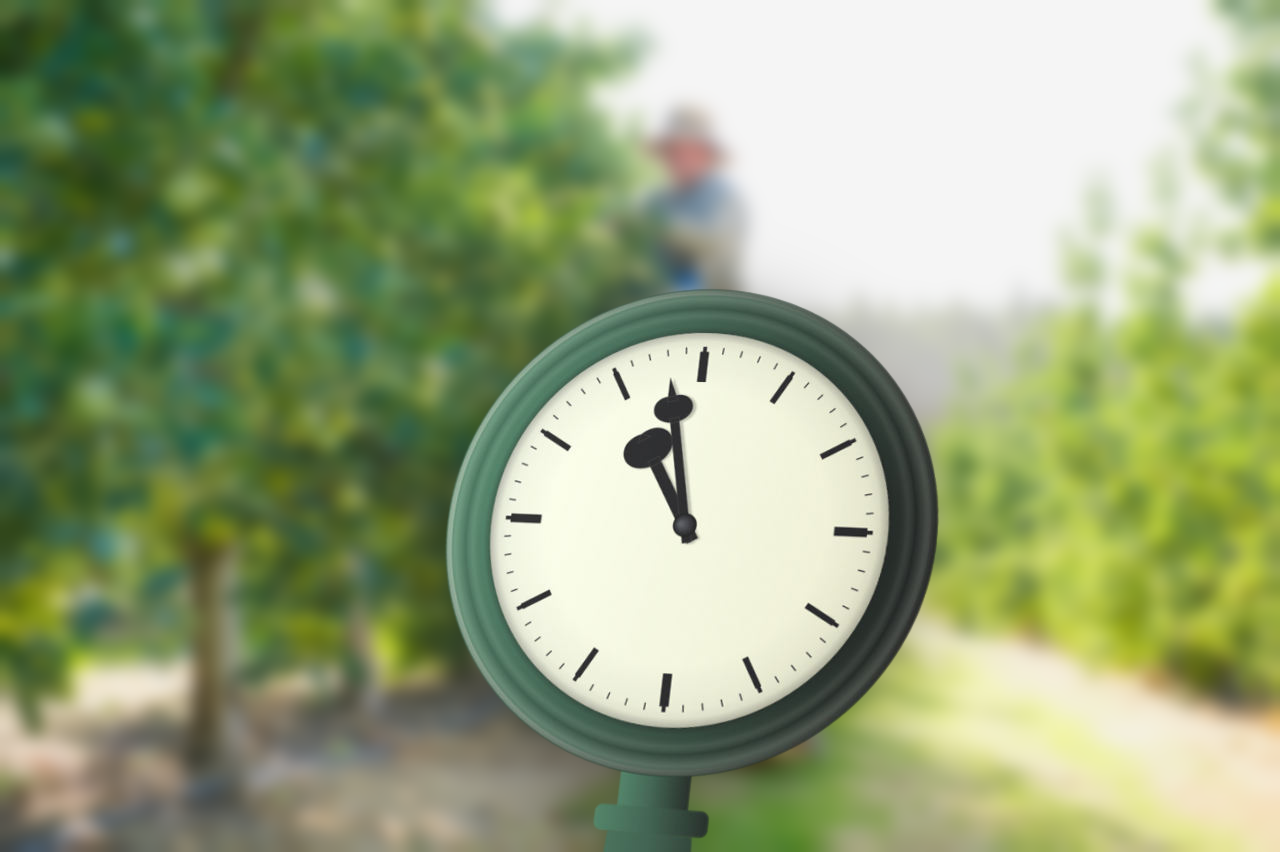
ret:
10:58
